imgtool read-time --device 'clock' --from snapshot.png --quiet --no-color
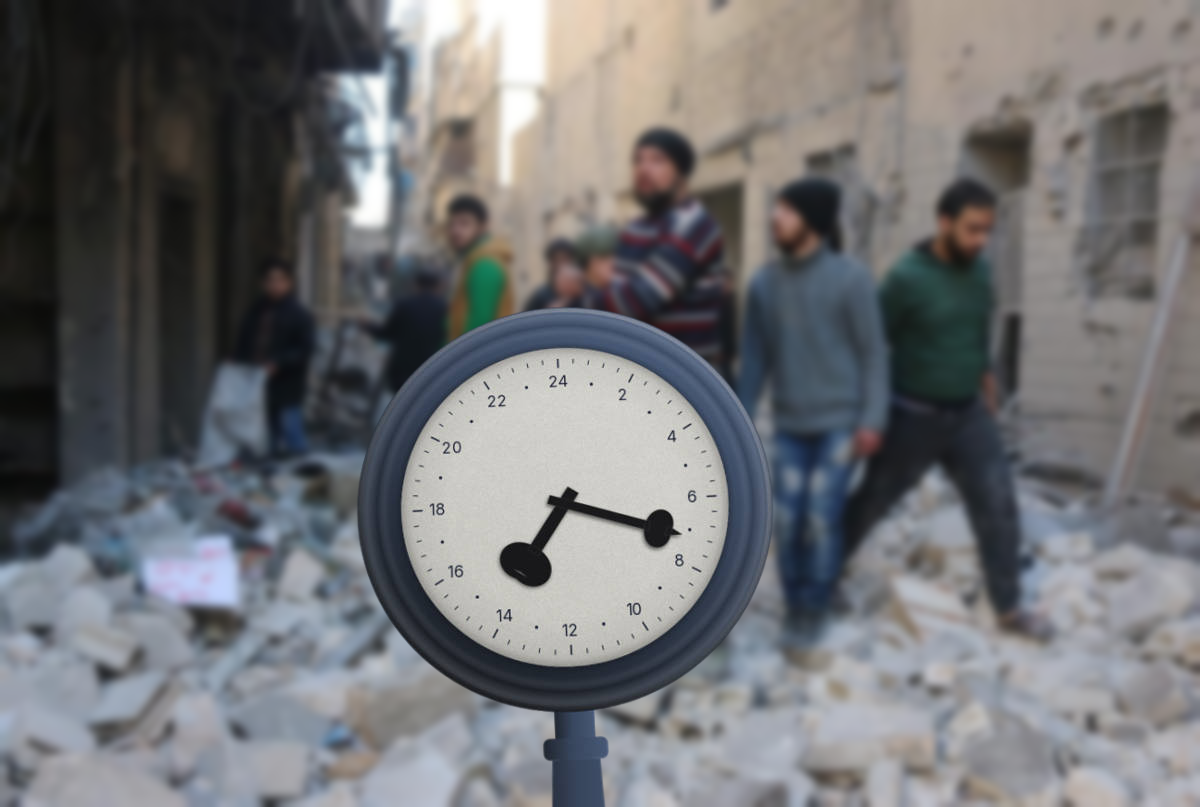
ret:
14:18
